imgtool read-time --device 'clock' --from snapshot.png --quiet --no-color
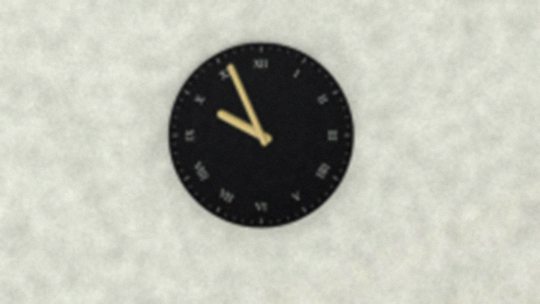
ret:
9:56
